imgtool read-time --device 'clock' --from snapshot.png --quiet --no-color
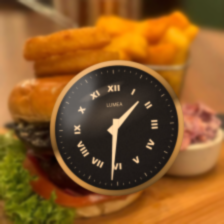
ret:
1:31
